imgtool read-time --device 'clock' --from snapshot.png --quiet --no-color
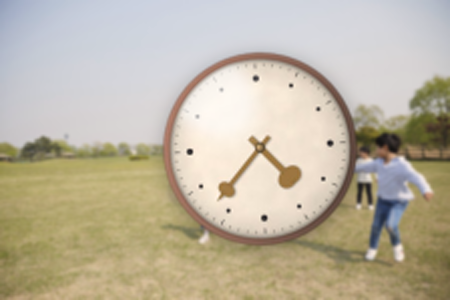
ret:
4:37
